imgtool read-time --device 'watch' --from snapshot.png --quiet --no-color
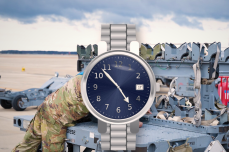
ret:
4:53
